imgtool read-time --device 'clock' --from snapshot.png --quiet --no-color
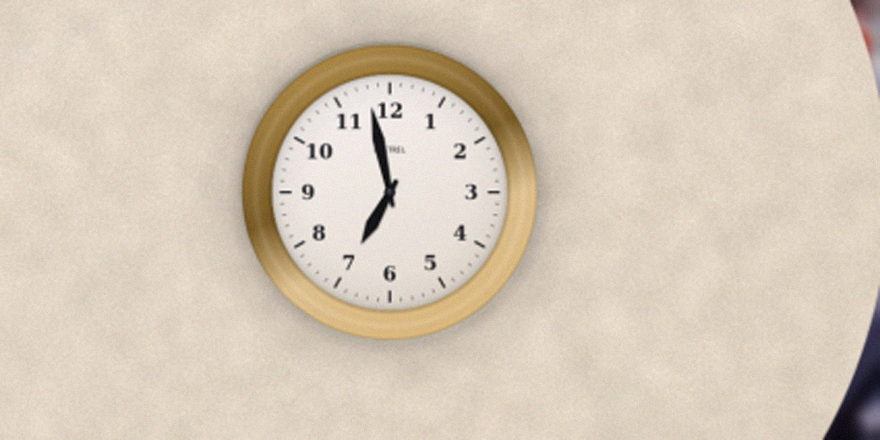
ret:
6:58
